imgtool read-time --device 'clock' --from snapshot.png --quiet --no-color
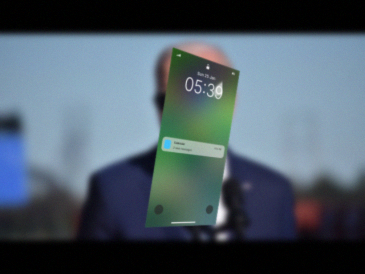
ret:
5:39
